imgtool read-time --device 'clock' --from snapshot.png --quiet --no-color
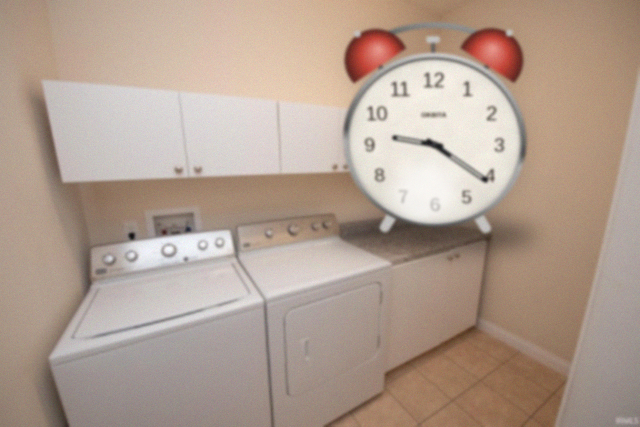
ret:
9:21
